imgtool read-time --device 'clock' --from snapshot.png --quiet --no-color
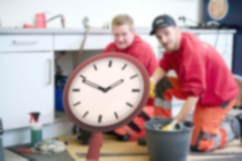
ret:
1:49
